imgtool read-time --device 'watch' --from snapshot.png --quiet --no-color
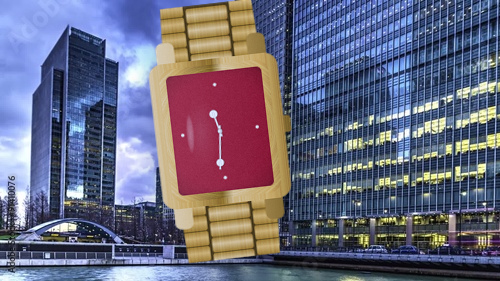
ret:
11:31
